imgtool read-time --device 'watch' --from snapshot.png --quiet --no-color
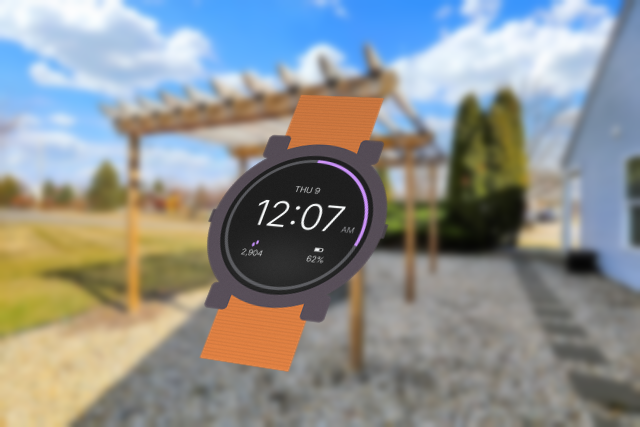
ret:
12:07
